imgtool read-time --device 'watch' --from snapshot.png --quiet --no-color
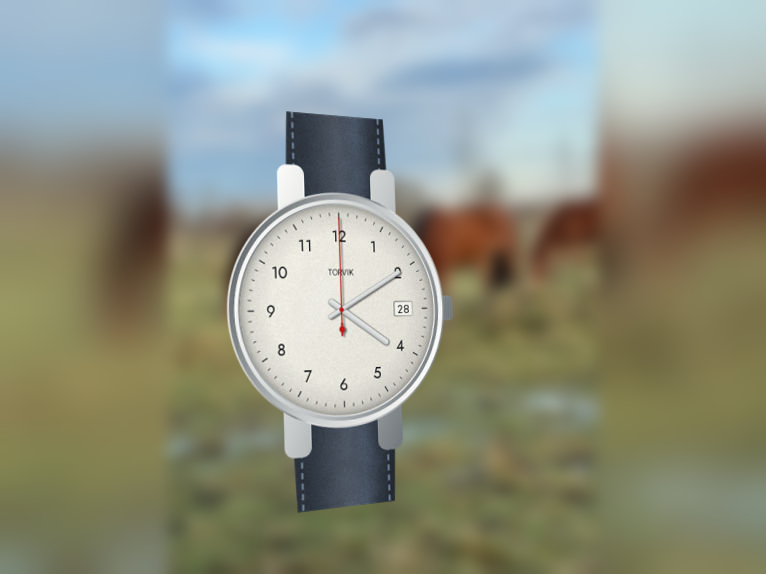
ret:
4:10:00
